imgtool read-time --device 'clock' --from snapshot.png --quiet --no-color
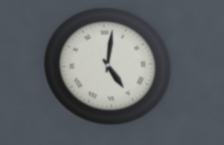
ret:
5:02
